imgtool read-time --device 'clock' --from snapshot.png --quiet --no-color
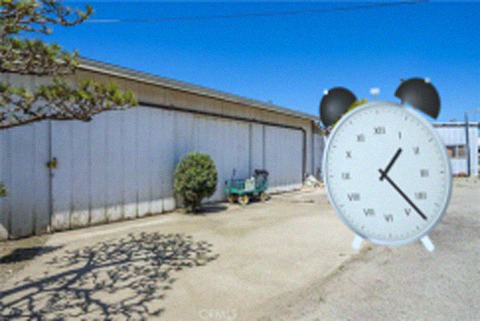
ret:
1:23
